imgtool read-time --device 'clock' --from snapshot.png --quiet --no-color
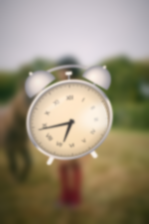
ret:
6:44
